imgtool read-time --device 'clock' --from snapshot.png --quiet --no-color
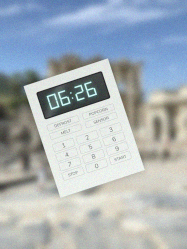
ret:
6:26
